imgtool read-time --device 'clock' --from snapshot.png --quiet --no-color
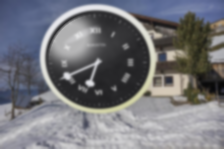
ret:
6:41
